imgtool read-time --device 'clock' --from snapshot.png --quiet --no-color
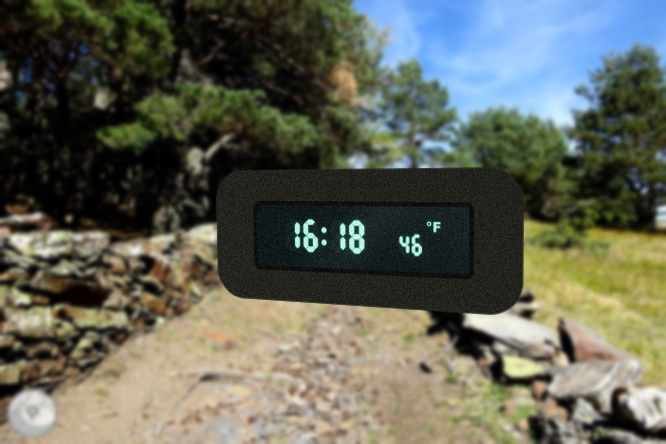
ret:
16:18
